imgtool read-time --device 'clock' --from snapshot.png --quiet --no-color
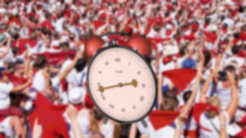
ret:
2:43
